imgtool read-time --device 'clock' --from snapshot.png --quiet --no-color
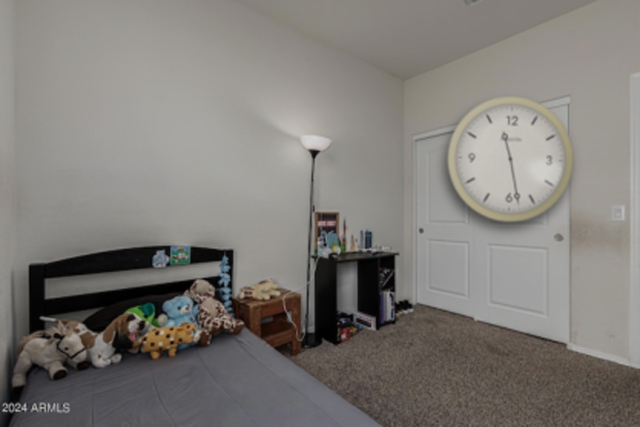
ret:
11:28
